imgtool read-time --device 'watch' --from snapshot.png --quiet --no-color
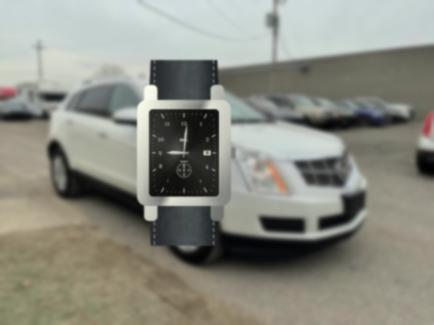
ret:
9:01
